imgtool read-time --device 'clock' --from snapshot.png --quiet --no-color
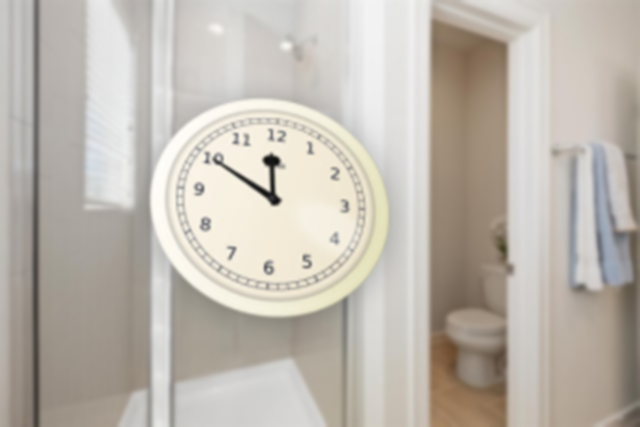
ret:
11:50
